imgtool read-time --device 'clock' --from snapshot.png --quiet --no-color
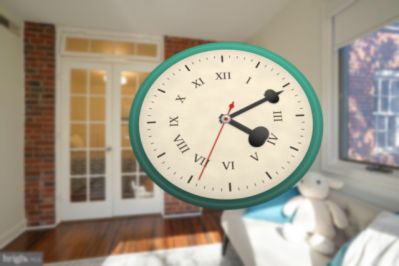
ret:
4:10:34
